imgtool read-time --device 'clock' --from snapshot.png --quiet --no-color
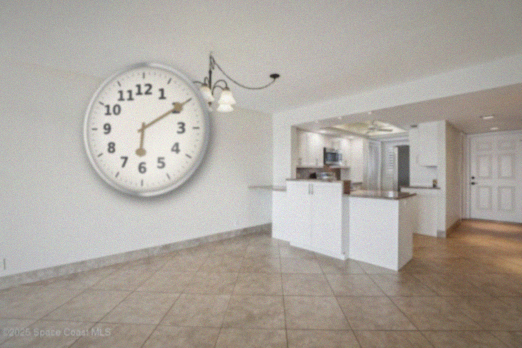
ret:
6:10
